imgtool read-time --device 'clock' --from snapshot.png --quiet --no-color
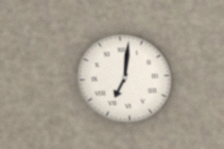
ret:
7:02
